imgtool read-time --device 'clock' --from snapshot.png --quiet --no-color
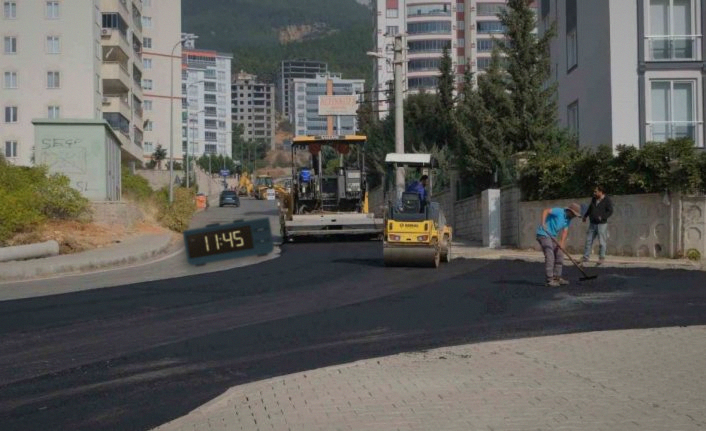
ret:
11:45
